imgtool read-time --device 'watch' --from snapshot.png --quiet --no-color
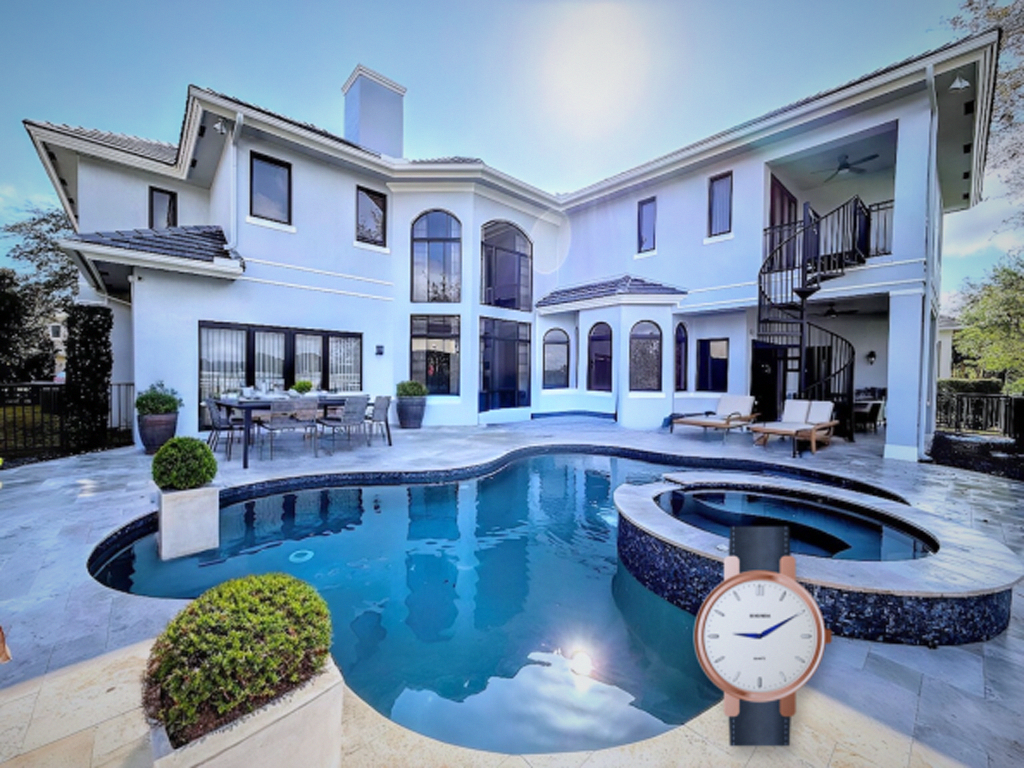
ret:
9:10
